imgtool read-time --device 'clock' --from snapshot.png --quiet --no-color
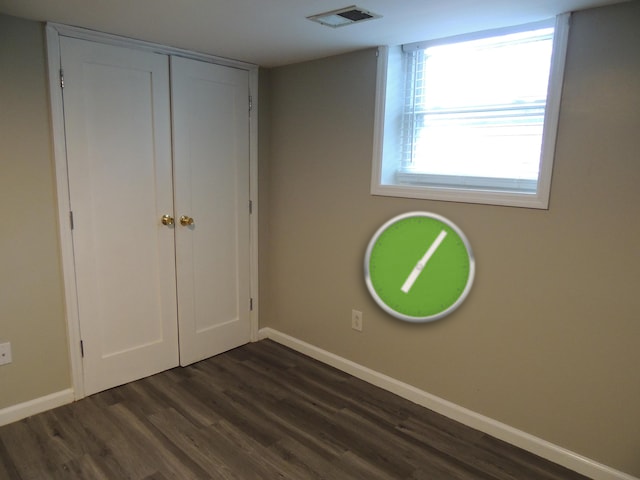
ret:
7:06
